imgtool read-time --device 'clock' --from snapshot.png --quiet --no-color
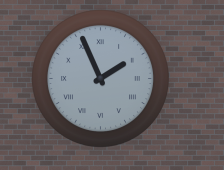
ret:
1:56
